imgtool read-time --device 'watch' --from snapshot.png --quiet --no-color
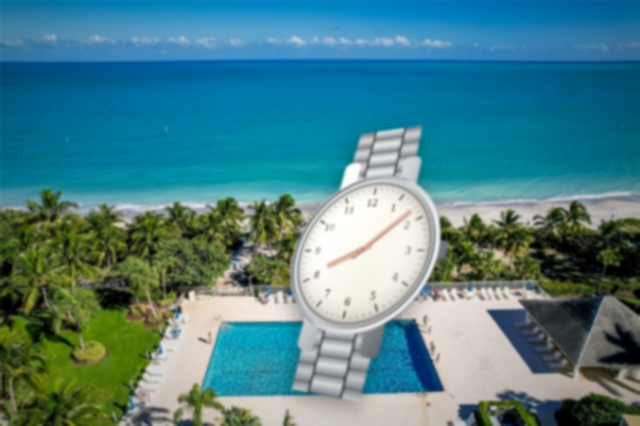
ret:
8:08
